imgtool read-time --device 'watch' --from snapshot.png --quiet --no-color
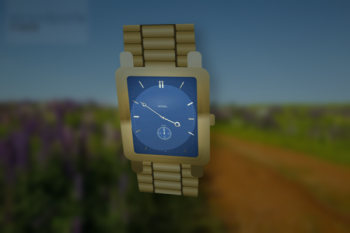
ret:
3:51
